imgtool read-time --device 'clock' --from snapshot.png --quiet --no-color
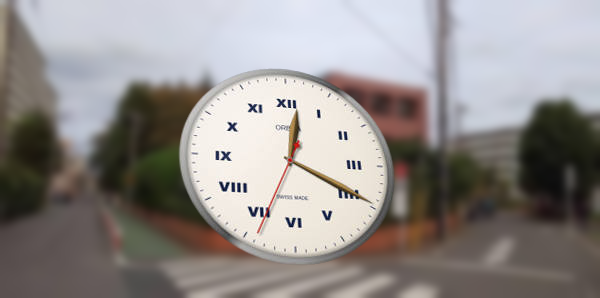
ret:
12:19:34
